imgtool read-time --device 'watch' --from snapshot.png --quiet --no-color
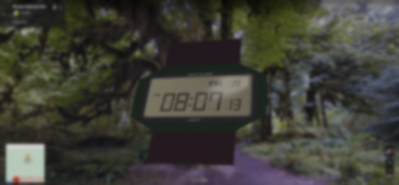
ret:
8:07
